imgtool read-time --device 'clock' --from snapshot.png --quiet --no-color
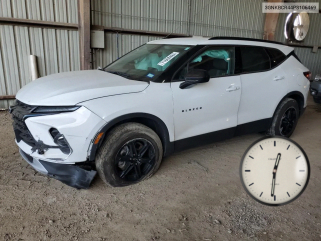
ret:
12:31
